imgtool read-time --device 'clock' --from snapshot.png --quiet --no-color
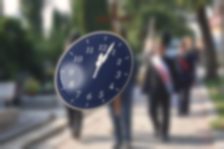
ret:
12:03
